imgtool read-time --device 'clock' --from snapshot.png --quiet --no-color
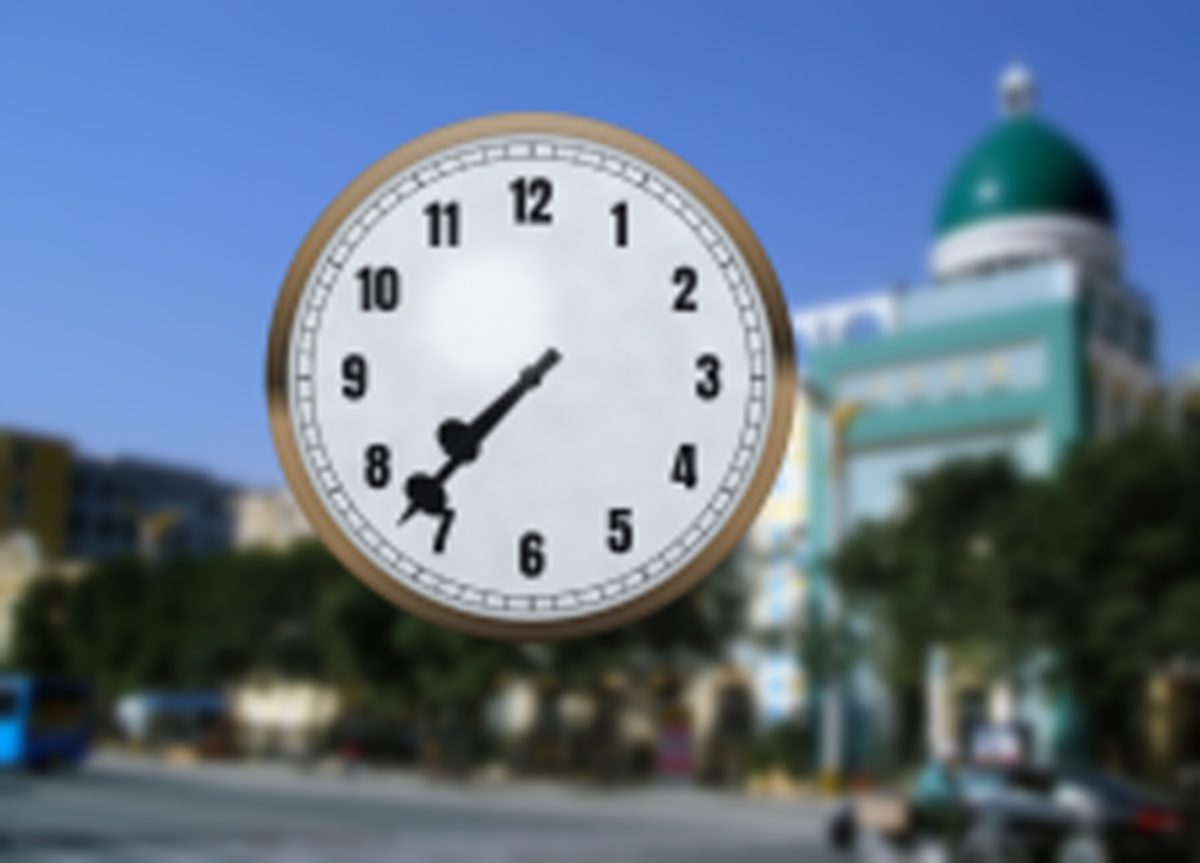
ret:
7:37
